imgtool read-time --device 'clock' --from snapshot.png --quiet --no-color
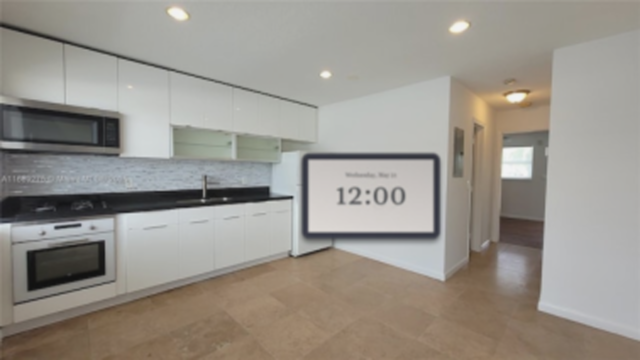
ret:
12:00
